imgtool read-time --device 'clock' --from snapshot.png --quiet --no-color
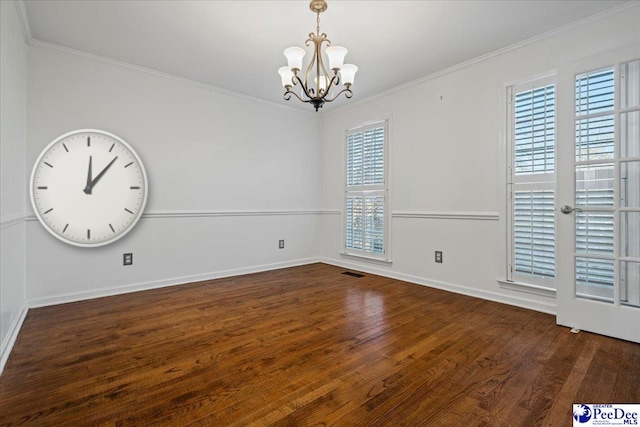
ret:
12:07
